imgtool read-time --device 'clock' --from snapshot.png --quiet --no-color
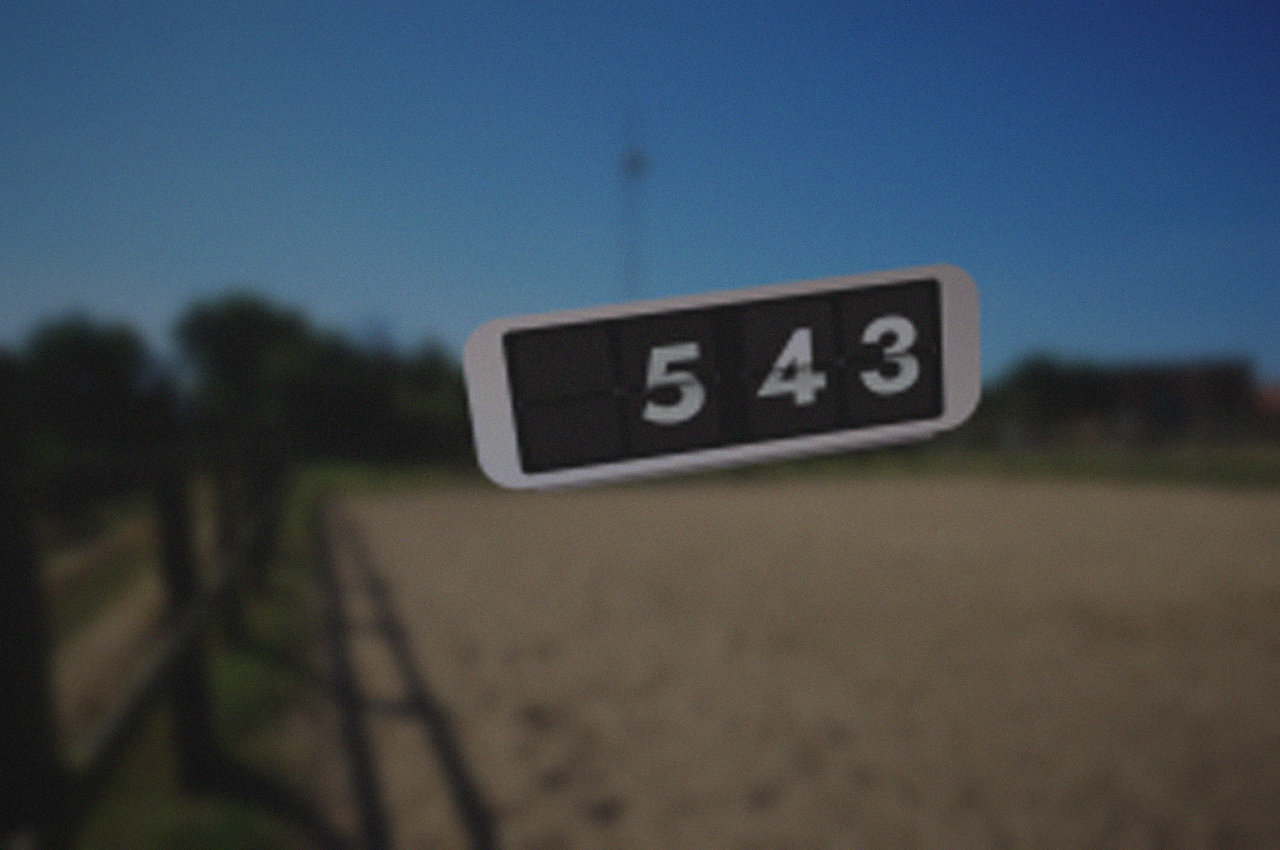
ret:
5:43
